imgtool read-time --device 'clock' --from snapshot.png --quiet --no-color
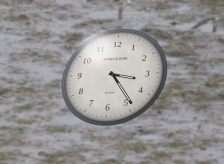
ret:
3:24
